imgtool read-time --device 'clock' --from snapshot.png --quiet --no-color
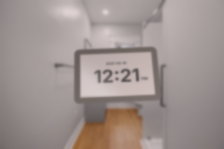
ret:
12:21
